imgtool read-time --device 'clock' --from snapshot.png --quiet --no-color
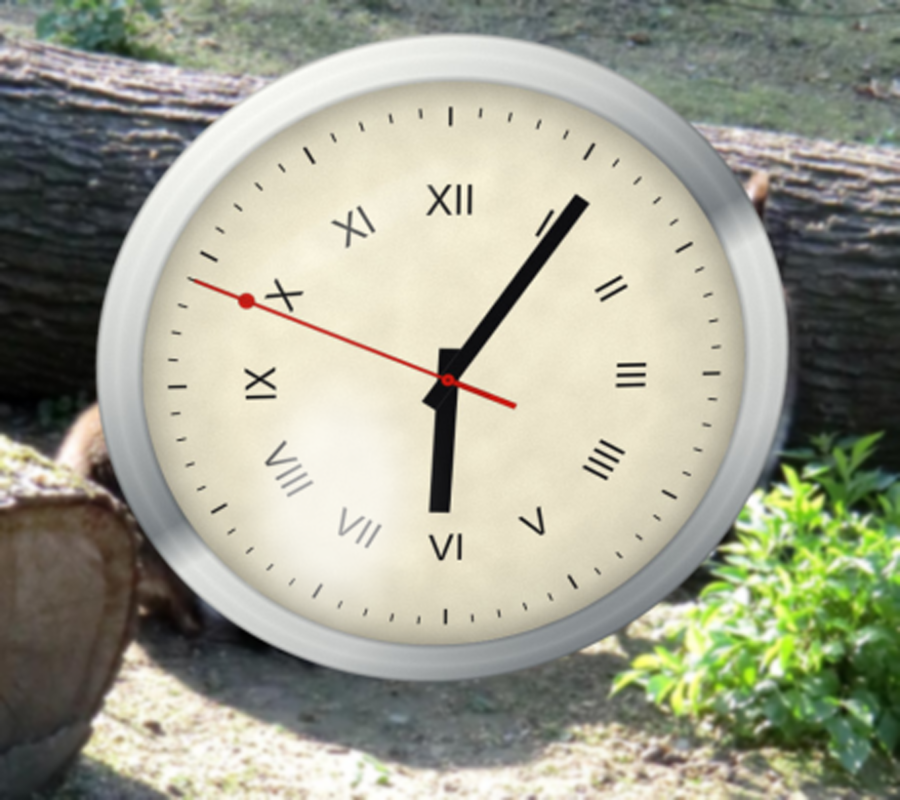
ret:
6:05:49
